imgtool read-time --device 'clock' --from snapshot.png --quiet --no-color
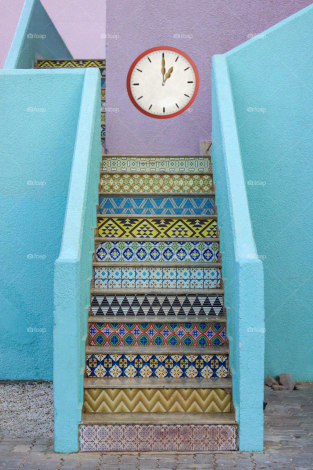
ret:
1:00
